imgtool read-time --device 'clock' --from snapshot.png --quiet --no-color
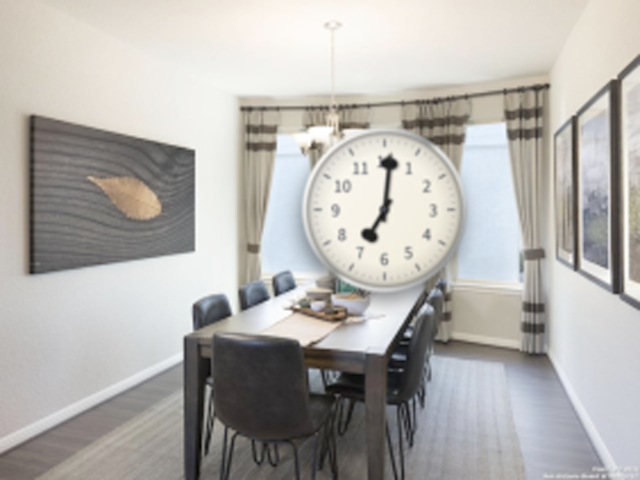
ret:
7:01
